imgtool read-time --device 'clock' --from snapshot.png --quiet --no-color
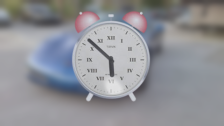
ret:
5:52
